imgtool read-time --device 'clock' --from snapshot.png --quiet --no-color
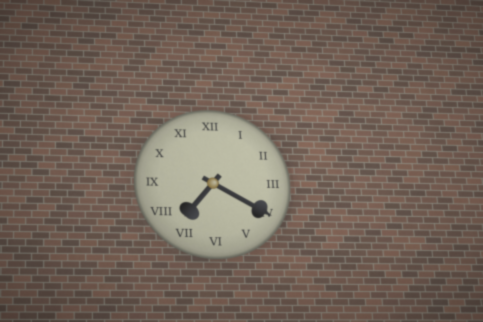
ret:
7:20
